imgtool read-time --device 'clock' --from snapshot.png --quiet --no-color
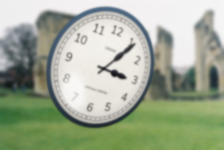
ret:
3:06
